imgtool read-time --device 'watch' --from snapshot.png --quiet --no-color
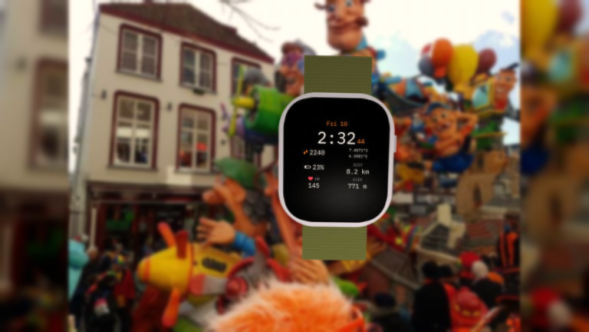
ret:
2:32
